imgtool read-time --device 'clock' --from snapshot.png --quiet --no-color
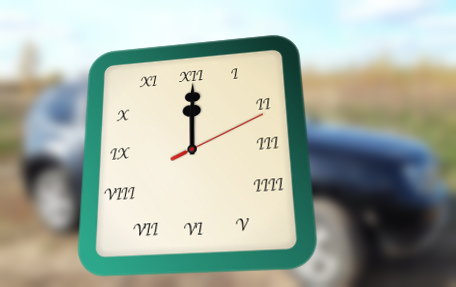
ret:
12:00:11
